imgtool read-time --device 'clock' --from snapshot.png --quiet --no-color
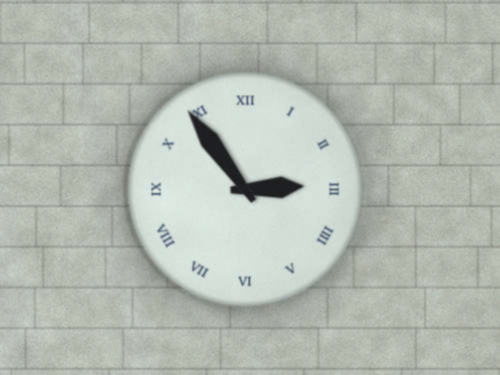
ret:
2:54
